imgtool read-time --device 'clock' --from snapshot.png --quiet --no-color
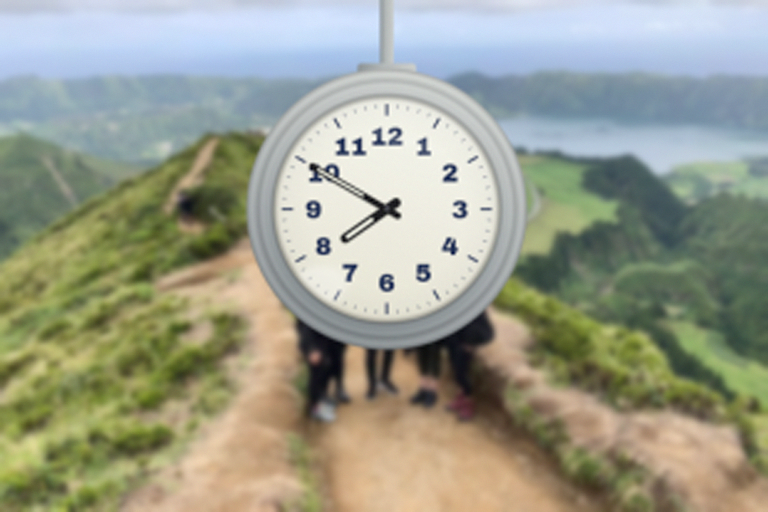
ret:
7:50
